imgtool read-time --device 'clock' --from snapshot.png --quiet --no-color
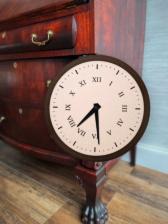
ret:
7:29
